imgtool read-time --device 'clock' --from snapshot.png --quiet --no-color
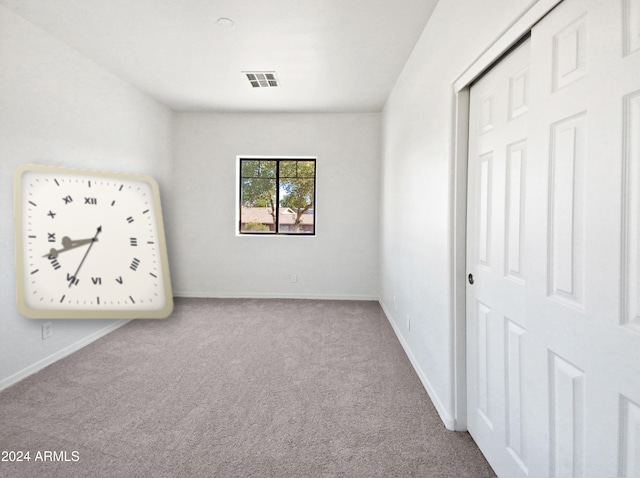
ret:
8:41:35
